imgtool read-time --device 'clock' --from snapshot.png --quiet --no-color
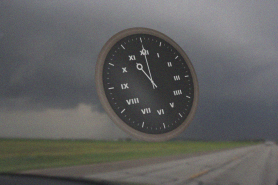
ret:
11:00
